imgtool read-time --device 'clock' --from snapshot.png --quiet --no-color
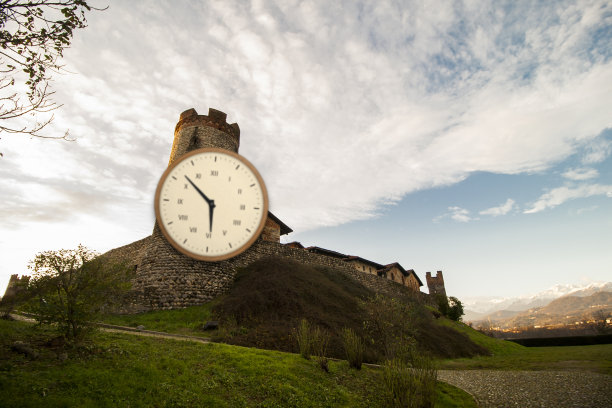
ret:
5:52
